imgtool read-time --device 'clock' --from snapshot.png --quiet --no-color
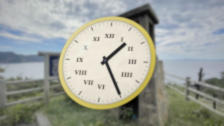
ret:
1:25
